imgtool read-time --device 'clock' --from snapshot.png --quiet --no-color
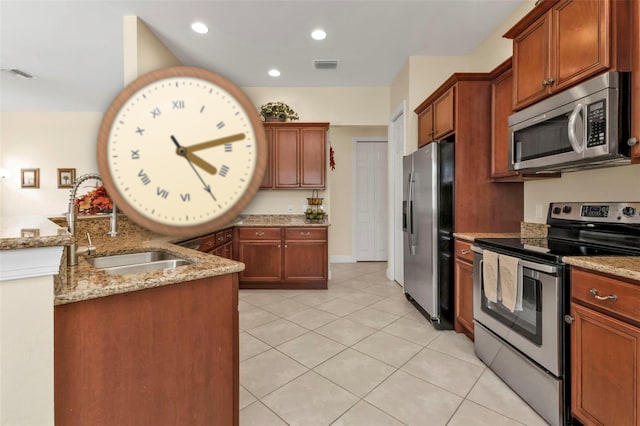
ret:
4:13:25
